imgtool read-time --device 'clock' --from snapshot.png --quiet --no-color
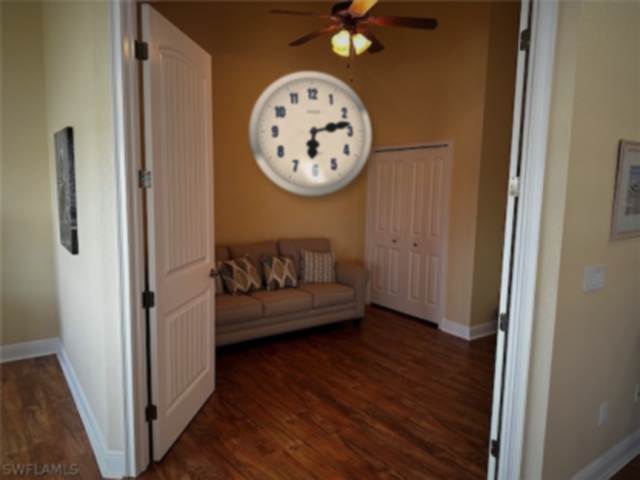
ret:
6:13
